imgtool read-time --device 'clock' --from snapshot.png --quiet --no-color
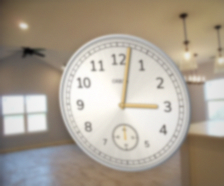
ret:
3:02
